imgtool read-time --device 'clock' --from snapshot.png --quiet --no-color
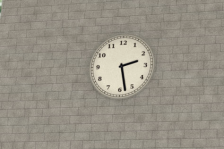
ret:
2:28
